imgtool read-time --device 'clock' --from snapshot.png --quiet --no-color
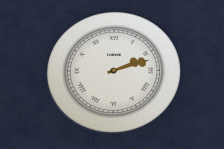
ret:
2:12
